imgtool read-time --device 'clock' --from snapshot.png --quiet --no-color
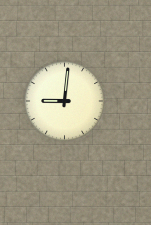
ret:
9:01
